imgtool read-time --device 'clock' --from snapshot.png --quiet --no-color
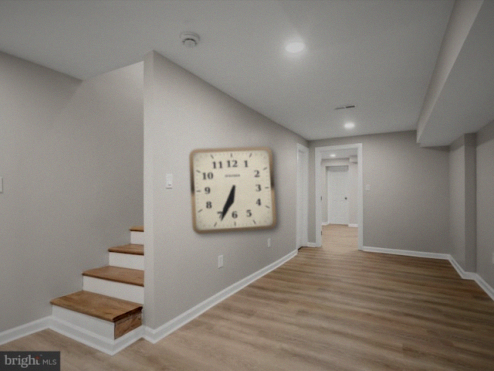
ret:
6:34
